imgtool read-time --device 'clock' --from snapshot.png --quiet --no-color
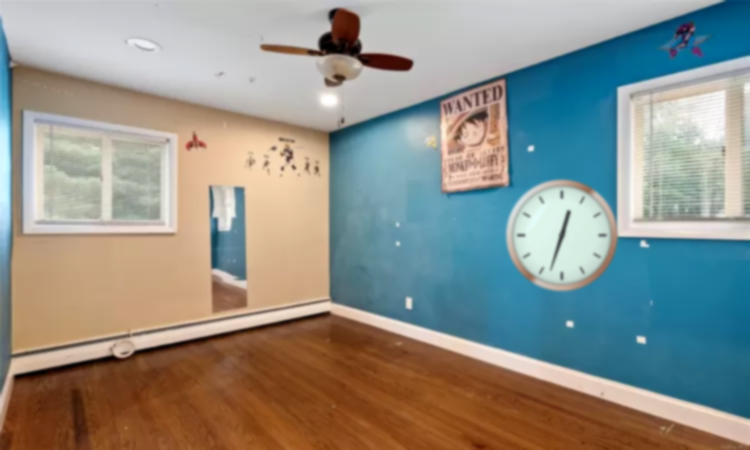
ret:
12:33
